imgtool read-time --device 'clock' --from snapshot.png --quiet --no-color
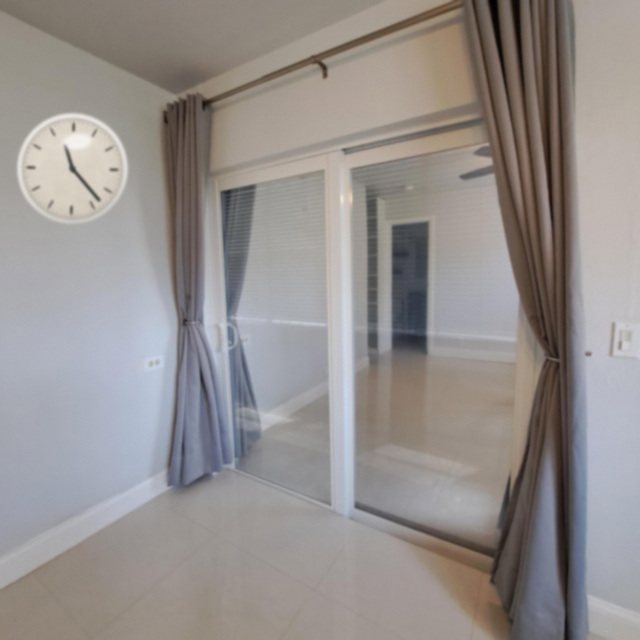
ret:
11:23
